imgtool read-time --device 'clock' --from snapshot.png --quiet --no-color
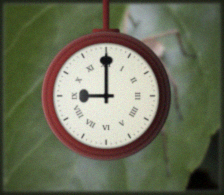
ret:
9:00
